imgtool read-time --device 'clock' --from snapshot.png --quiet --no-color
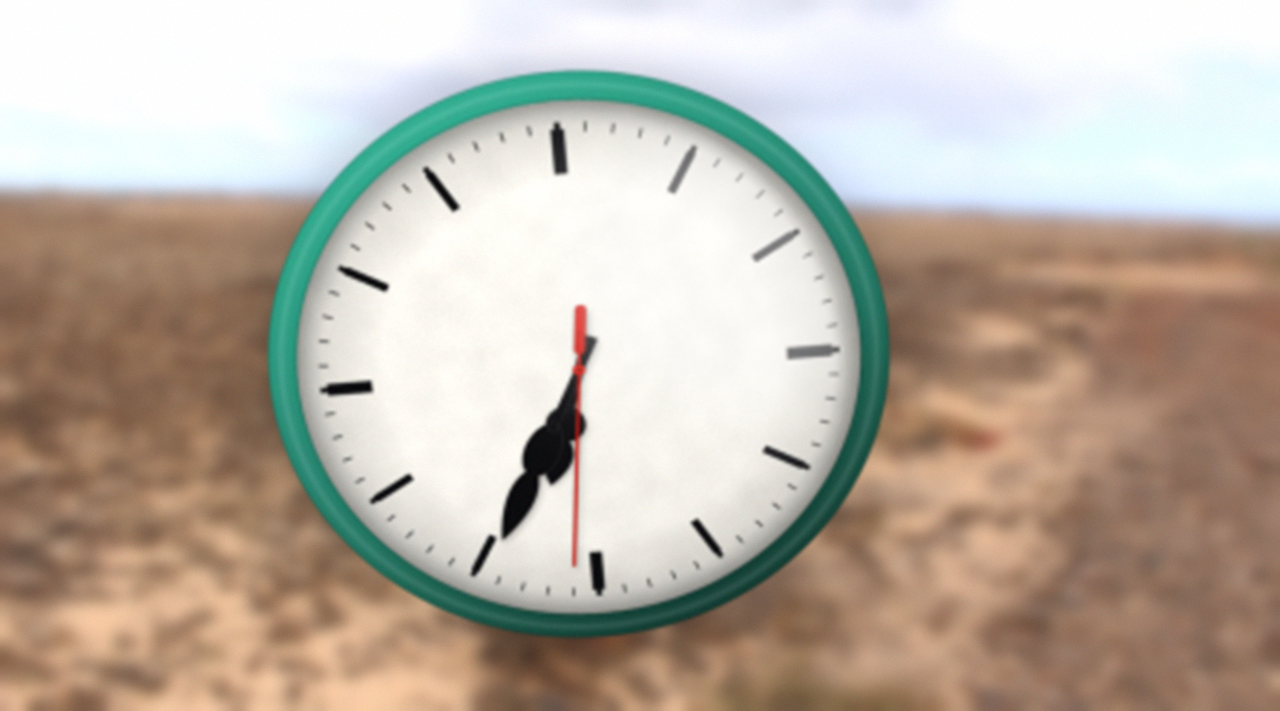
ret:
6:34:31
